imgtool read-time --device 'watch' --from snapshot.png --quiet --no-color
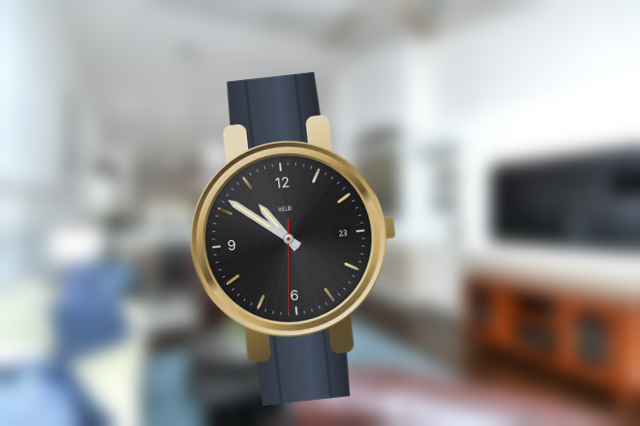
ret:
10:51:31
